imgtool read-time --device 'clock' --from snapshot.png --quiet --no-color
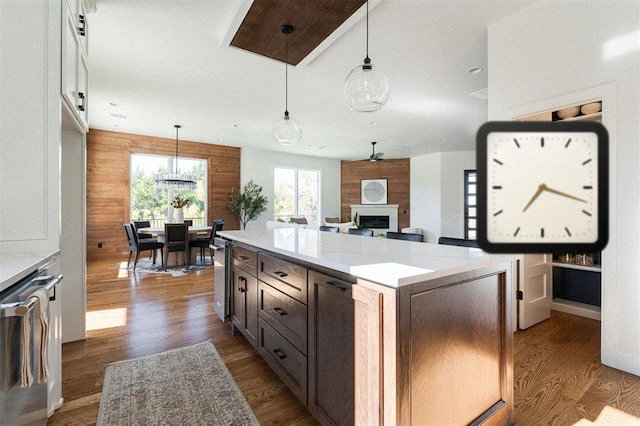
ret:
7:18
